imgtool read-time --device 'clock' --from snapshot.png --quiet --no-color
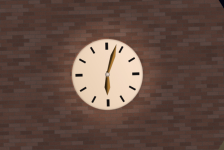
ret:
6:03
